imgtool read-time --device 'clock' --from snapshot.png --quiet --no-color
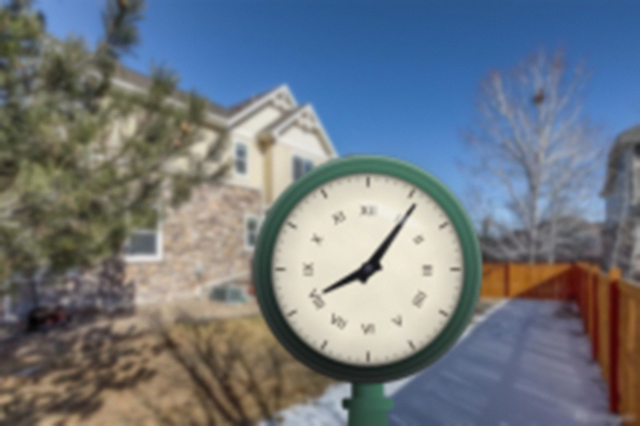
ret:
8:06
